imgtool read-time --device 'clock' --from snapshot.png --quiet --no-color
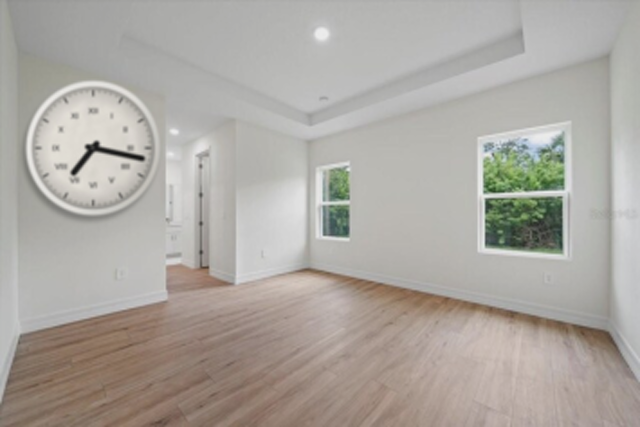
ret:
7:17
